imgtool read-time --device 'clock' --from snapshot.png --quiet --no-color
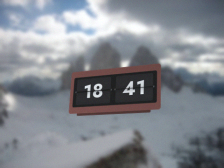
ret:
18:41
